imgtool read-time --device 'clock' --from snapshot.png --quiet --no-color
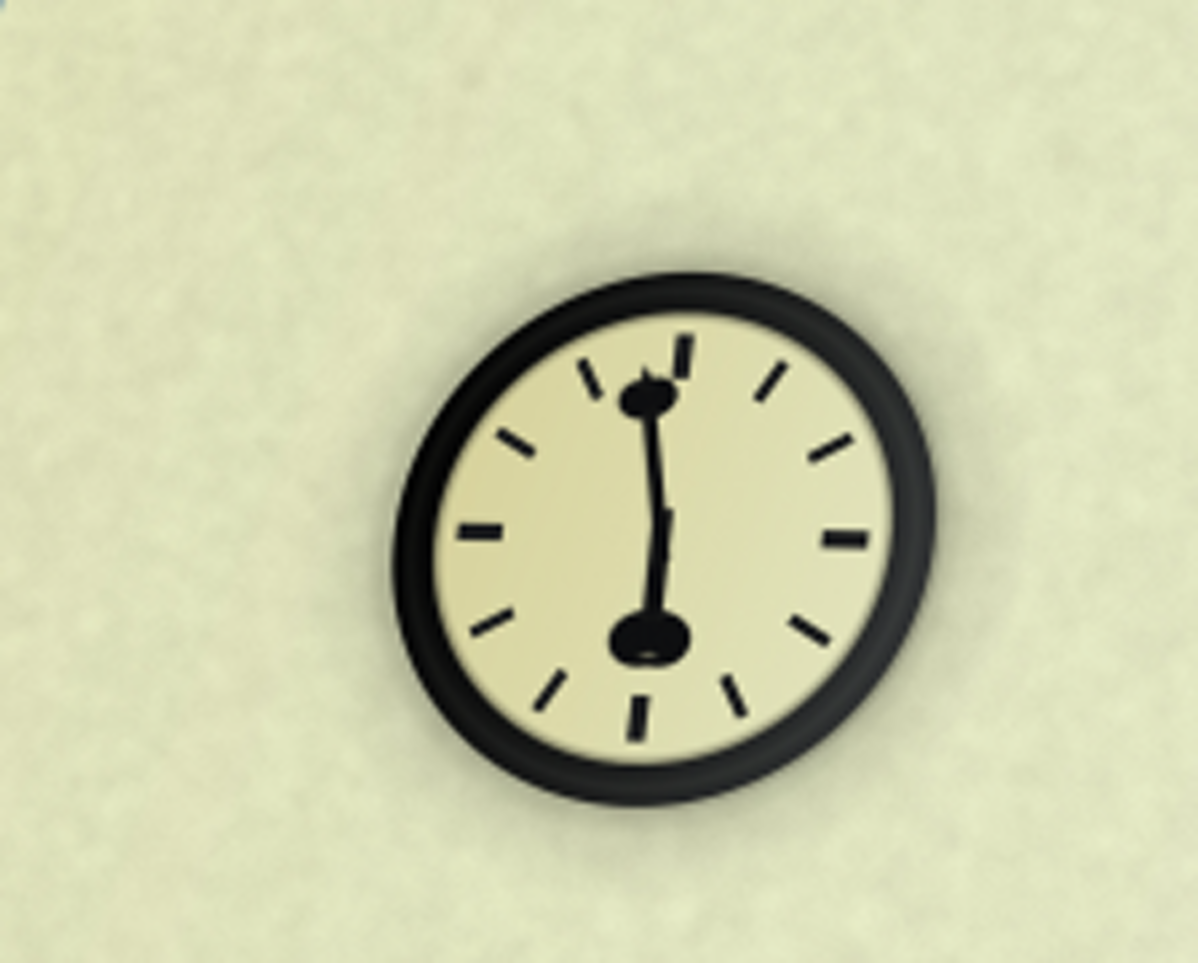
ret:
5:58
